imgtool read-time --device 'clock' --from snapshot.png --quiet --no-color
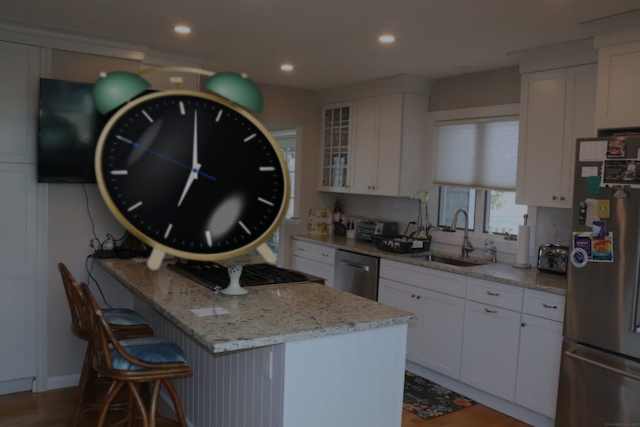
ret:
7:01:50
